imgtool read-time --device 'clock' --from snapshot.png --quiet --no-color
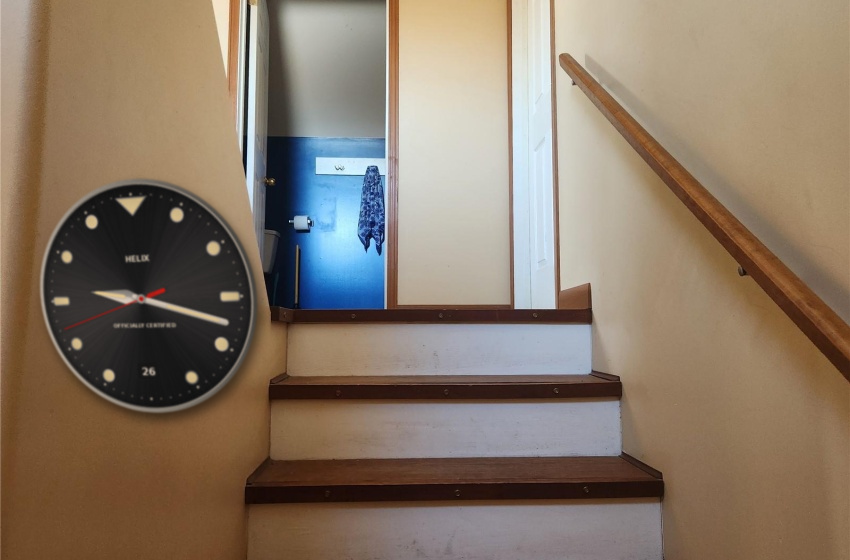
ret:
9:17:42
